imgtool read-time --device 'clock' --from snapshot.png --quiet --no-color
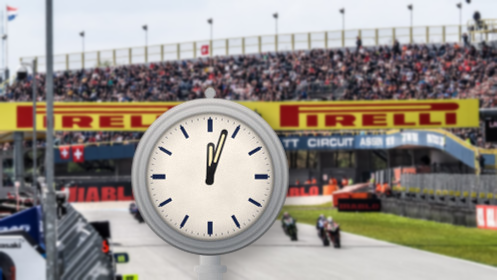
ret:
12:03
